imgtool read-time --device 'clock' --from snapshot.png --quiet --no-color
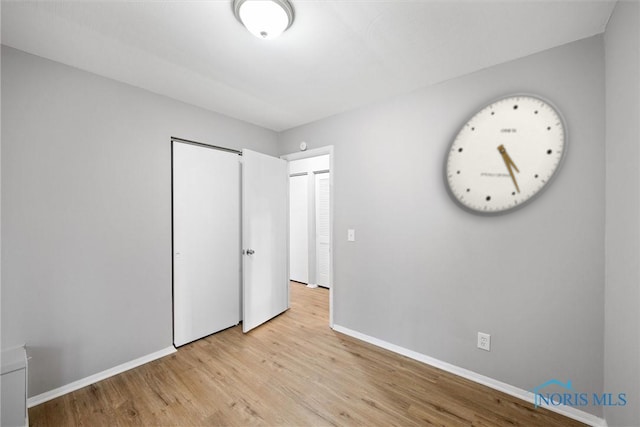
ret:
4:24
